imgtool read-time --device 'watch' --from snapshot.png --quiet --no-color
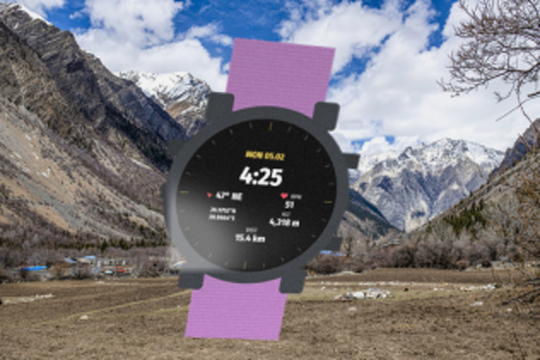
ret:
4:25
